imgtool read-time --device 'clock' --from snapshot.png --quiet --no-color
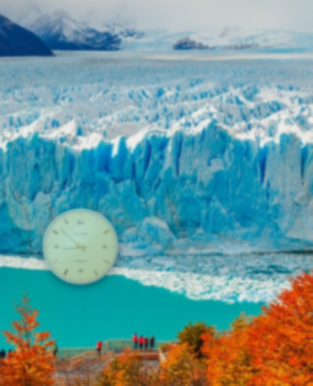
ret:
8:52
